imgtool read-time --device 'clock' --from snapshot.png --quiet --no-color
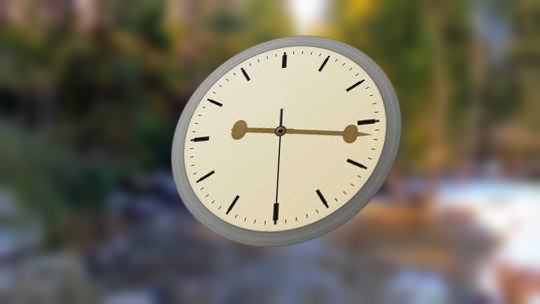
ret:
9:16:30
